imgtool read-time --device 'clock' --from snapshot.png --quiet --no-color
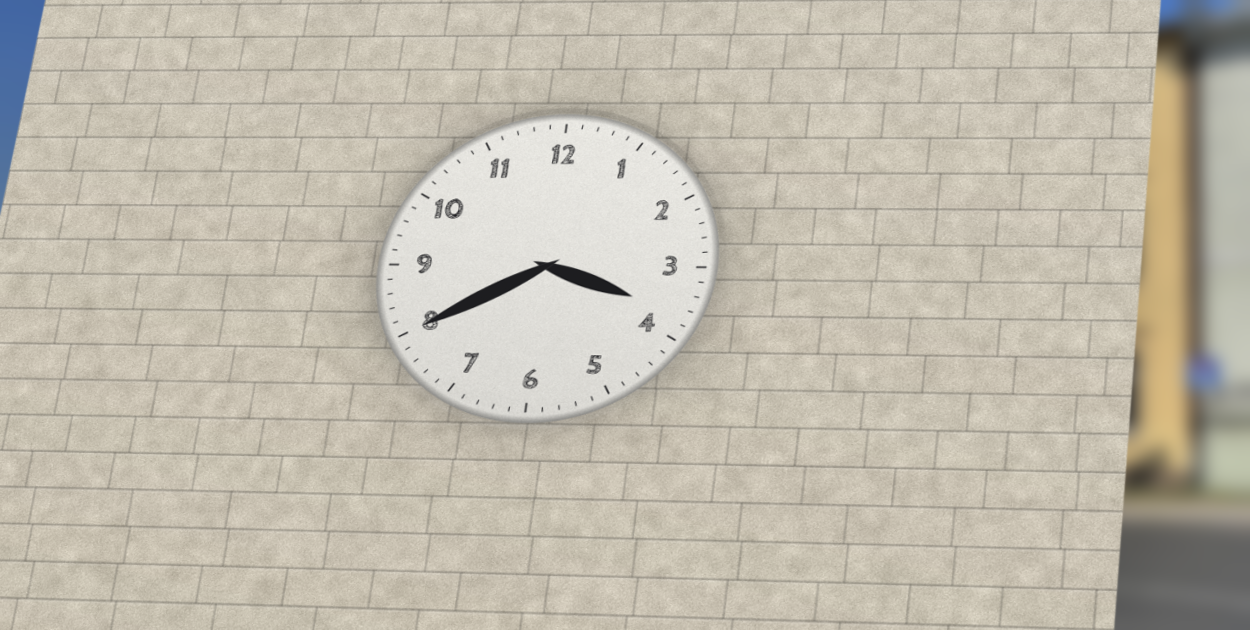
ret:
3:40
